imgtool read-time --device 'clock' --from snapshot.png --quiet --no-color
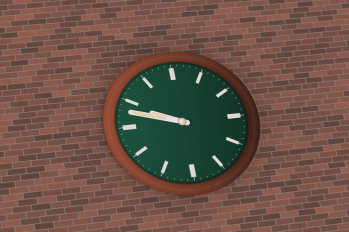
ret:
9:48
